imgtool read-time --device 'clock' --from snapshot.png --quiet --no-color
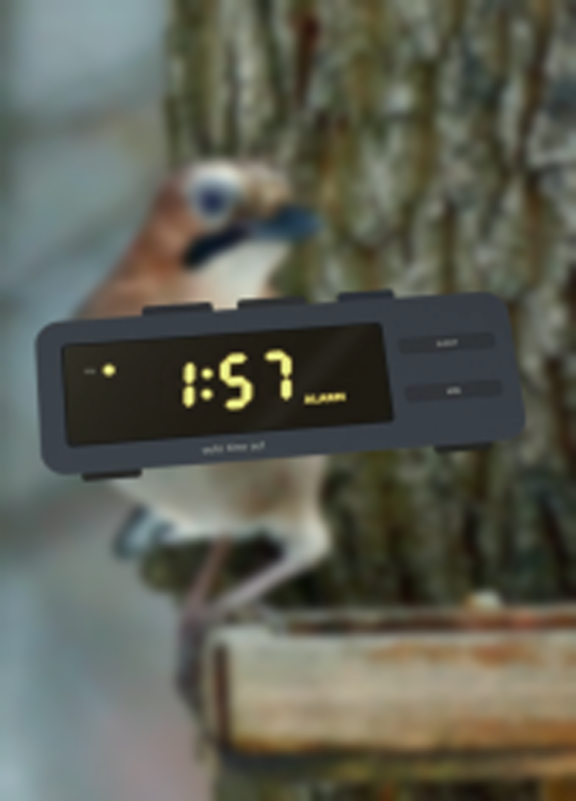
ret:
1:57
